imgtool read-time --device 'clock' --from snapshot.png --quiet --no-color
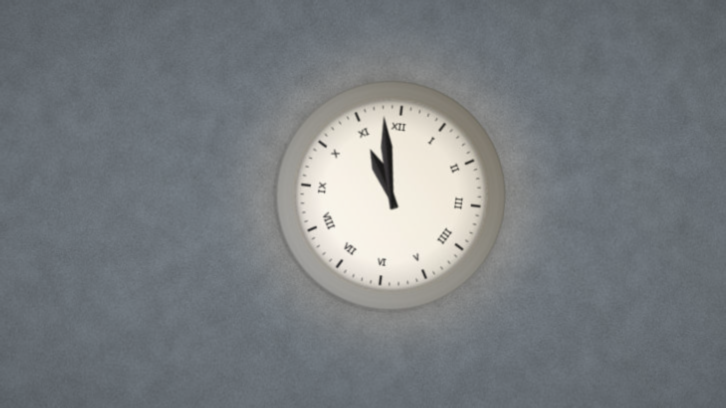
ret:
10:58
